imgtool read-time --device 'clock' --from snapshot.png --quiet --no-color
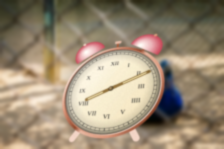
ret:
8:11
